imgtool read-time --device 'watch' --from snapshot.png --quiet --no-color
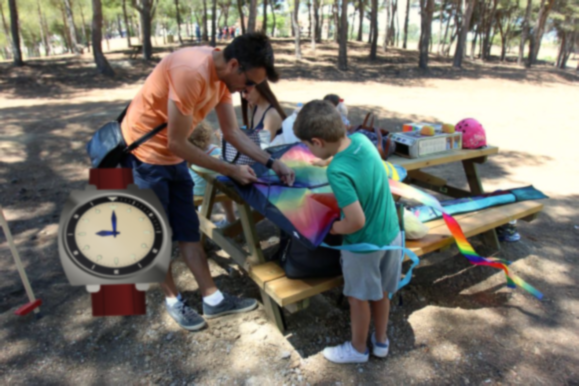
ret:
9:00
